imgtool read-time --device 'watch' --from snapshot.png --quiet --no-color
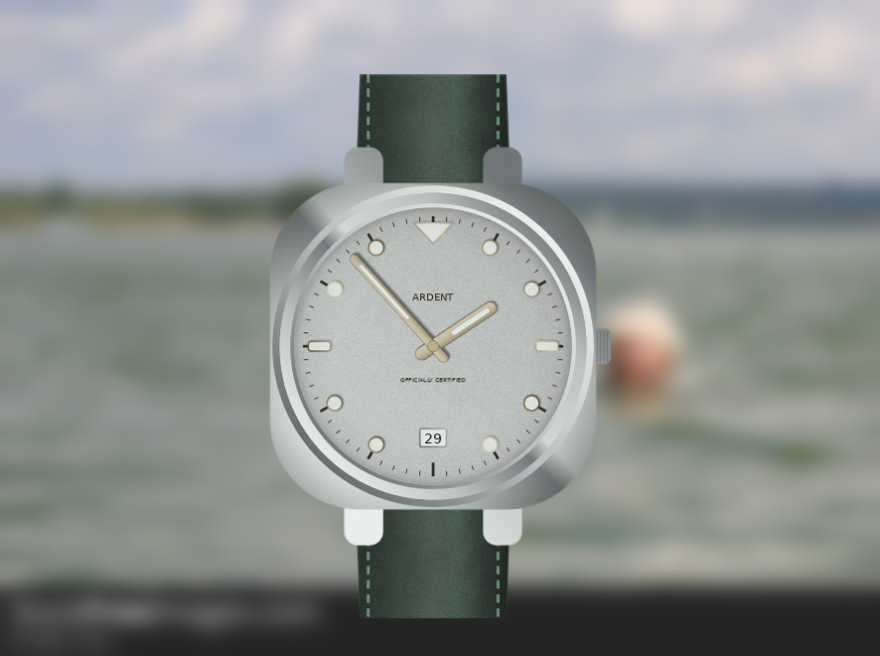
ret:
1:53
